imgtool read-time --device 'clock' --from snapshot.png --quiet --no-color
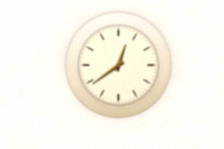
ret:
12:39
